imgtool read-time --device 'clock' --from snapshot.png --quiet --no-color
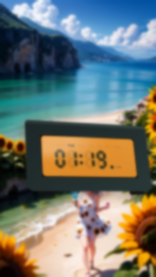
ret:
1:19
